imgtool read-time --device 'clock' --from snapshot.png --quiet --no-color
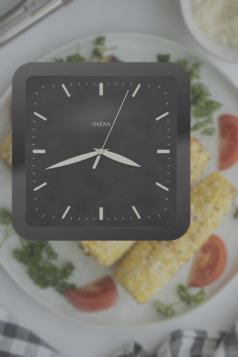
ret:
3:42:04
